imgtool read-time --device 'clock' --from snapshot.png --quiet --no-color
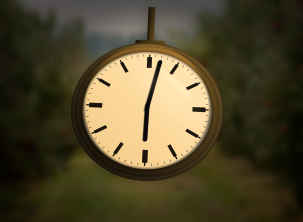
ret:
6:02
